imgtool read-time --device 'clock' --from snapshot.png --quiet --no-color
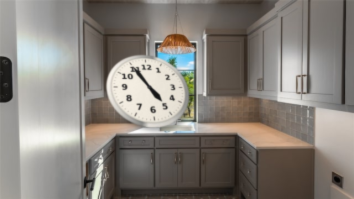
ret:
4:55
